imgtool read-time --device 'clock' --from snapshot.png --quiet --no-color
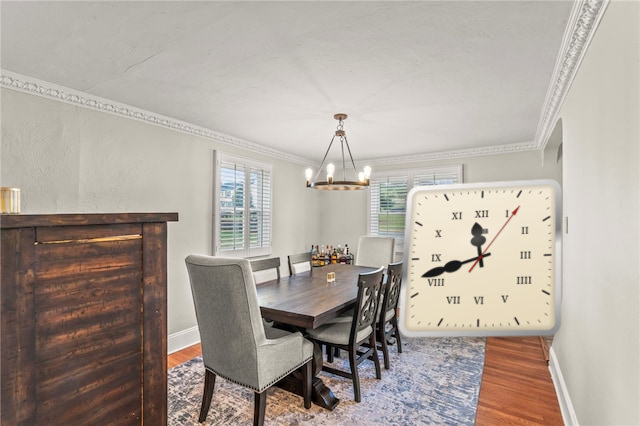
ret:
11:42:06
